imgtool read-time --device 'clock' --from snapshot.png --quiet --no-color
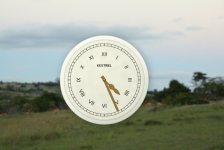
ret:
4:26
